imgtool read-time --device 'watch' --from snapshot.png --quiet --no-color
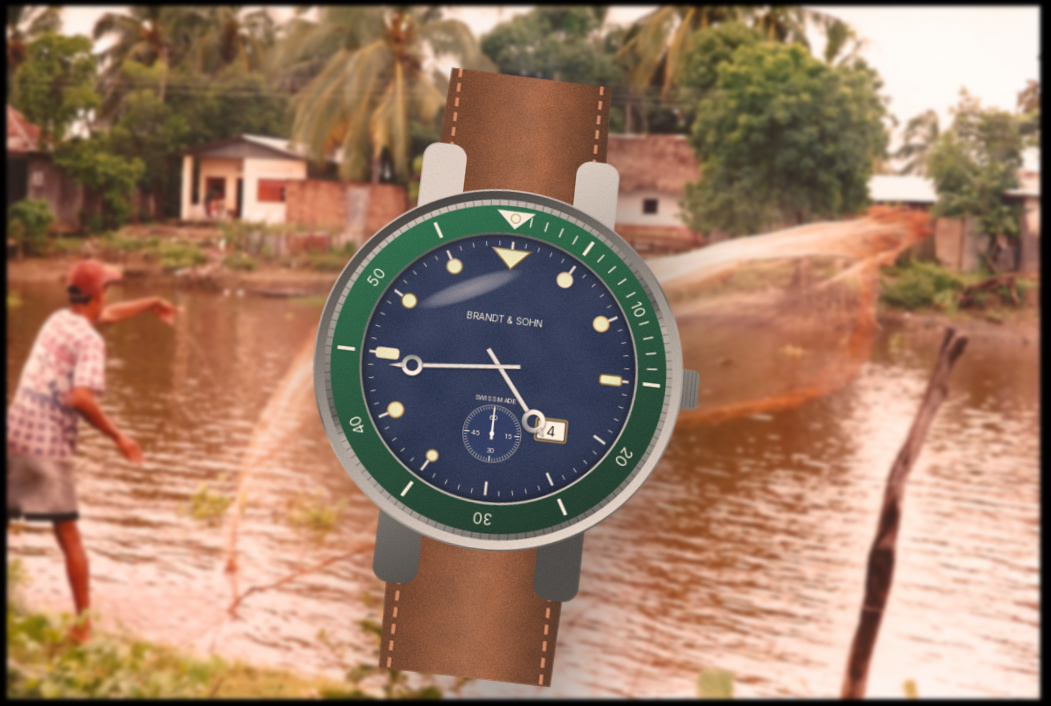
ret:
4:44
